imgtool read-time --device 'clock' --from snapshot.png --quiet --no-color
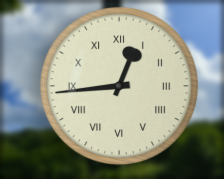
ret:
12:44
